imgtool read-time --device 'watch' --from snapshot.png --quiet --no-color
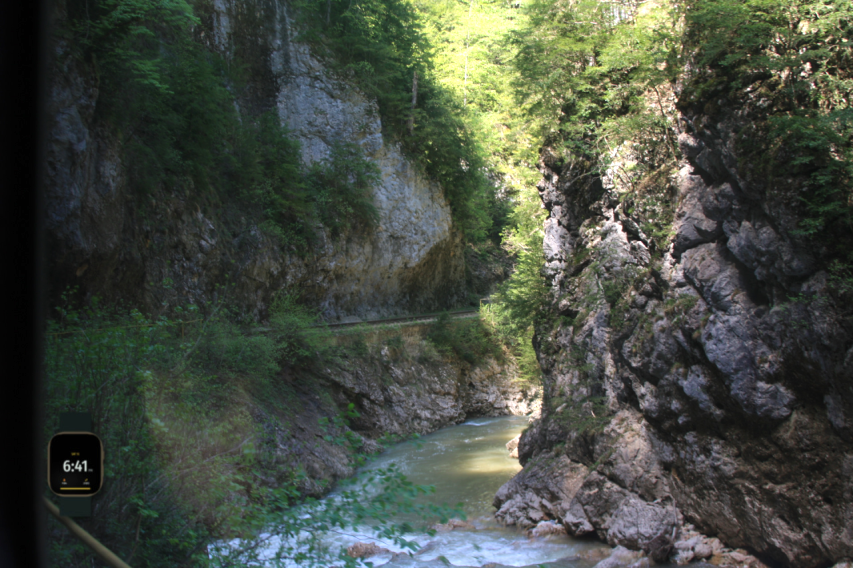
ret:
6:41
